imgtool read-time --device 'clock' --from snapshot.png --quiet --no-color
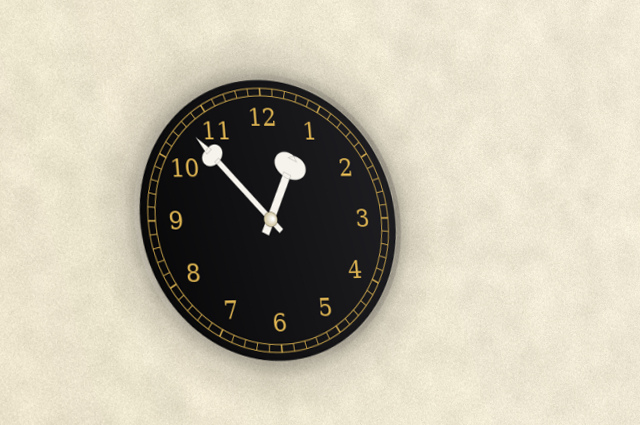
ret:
12:53
